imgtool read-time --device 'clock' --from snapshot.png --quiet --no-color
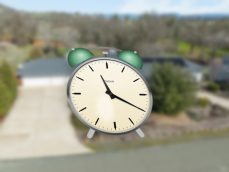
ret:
11:20
